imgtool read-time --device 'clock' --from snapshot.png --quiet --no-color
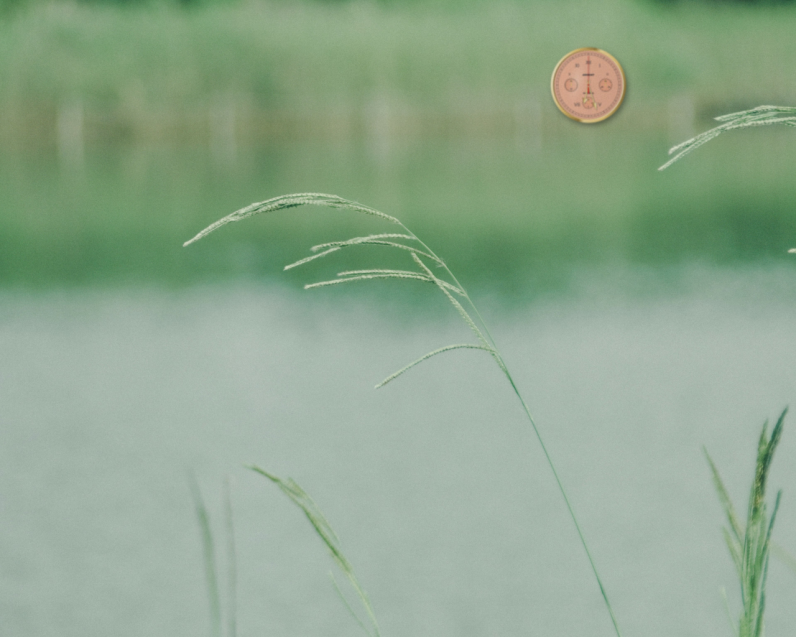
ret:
6:27
